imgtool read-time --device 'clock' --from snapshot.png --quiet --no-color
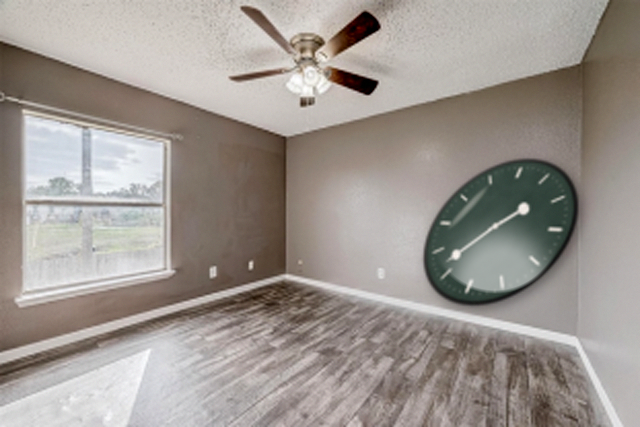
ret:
1:37
